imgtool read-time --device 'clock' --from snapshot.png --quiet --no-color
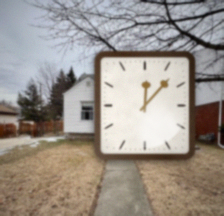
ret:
12:07
